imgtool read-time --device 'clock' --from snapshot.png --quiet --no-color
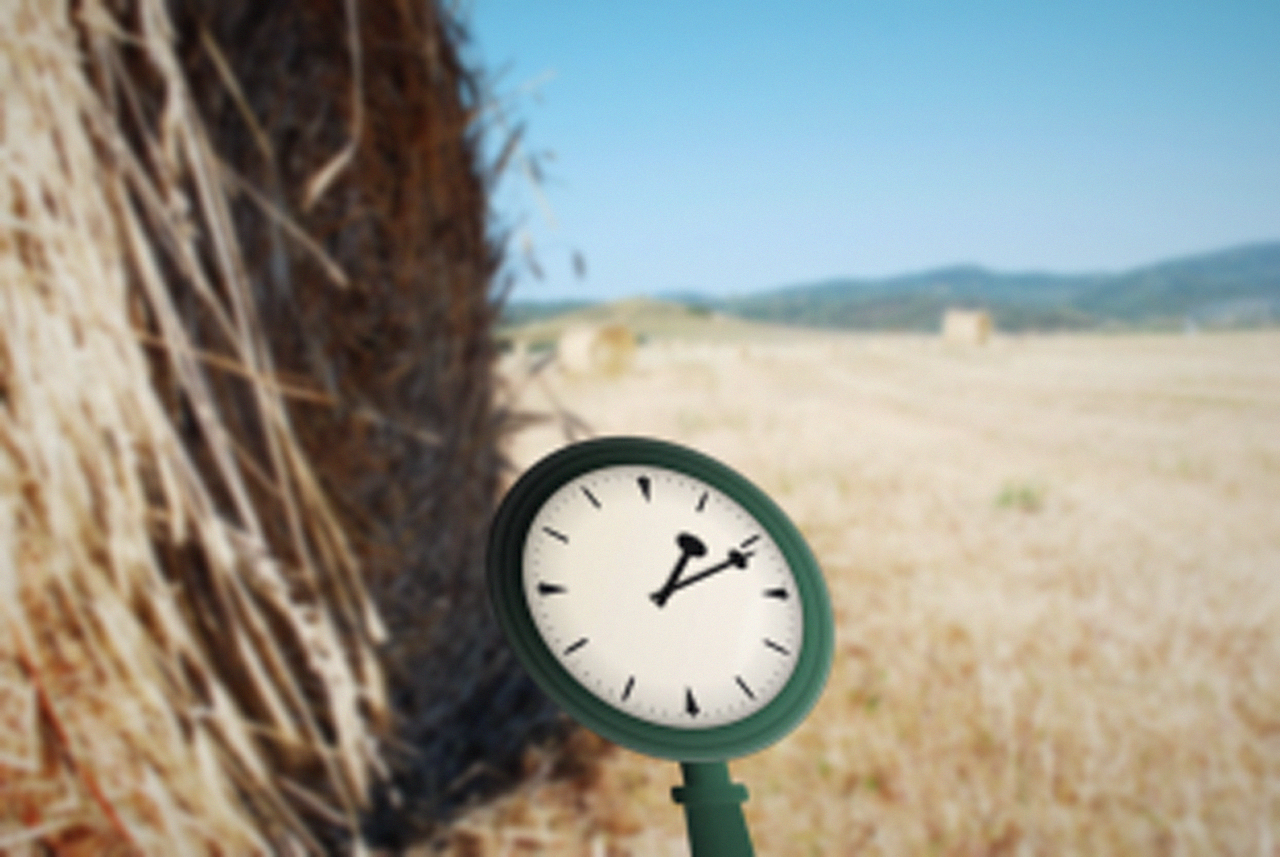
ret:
1:11
